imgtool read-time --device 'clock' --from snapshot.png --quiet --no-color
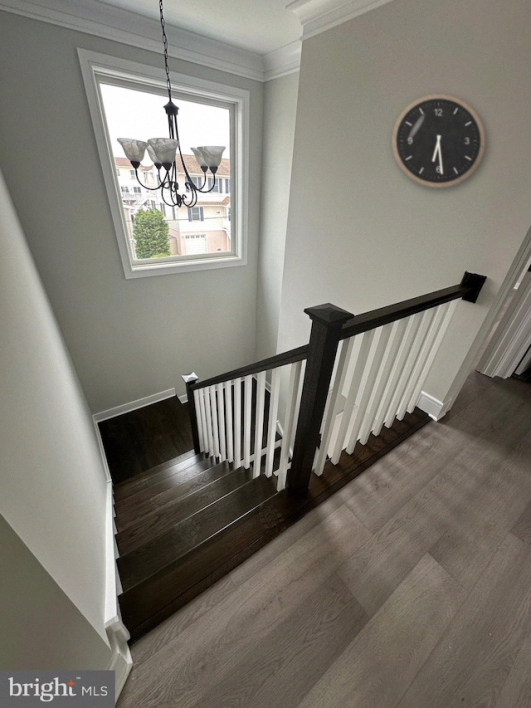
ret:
6:29
